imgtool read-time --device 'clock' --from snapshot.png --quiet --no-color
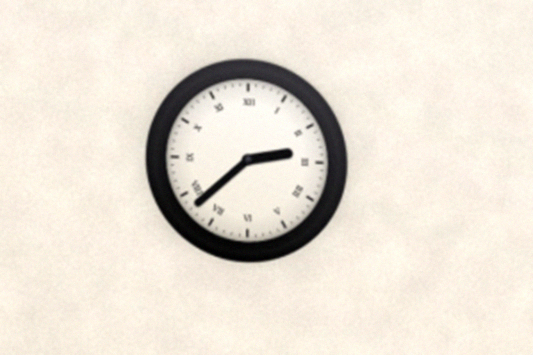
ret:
2:38
